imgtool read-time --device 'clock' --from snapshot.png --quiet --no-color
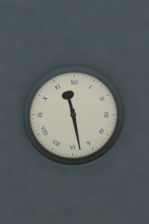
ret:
11:28
